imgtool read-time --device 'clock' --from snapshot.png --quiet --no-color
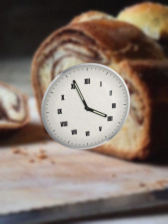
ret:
3:56
